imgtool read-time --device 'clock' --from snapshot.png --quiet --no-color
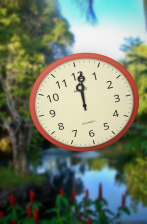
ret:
12:01
